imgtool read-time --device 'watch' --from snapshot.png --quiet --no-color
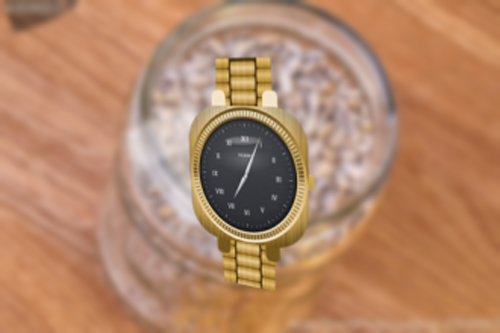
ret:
7:04
